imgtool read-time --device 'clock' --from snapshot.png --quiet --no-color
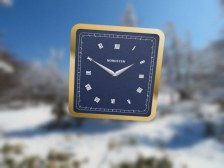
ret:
1:50
